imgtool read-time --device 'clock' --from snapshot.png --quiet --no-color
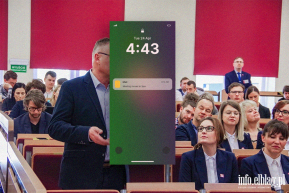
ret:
4:43
